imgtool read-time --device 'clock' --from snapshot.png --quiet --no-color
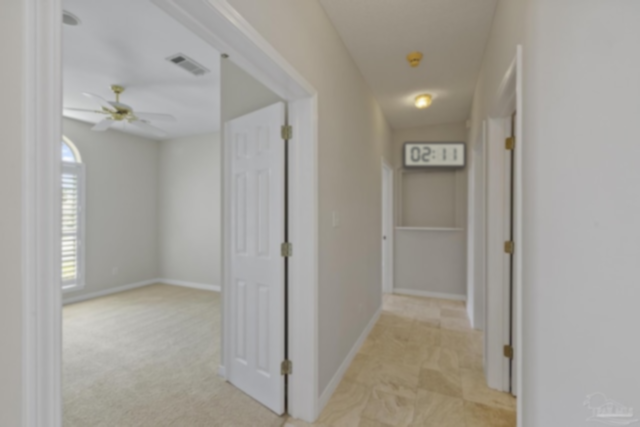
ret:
2:11
